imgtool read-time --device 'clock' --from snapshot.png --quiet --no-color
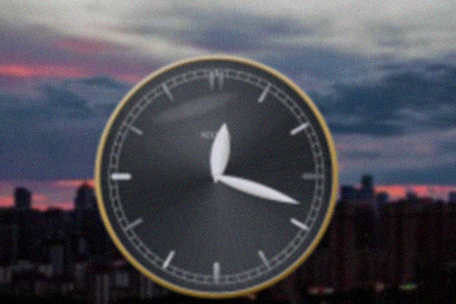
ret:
12:18
